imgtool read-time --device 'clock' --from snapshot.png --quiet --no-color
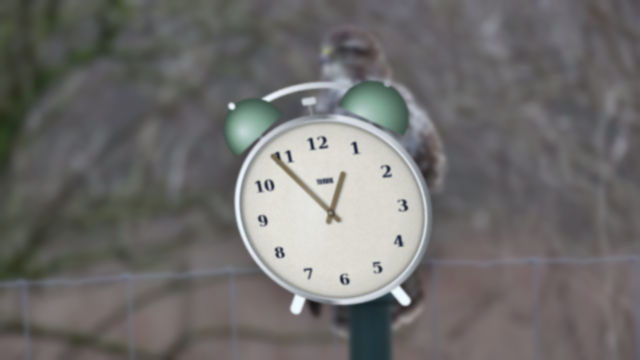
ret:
12:54
